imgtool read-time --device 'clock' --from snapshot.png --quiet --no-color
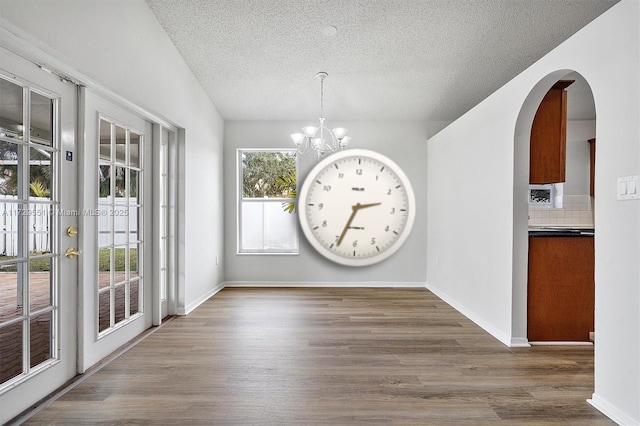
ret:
2:34
